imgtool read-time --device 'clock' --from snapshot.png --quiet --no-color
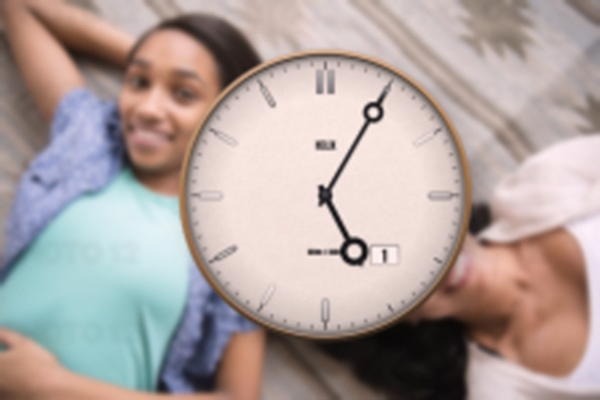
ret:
5:05
